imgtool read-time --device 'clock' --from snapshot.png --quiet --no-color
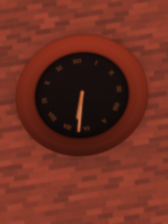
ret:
6:32
